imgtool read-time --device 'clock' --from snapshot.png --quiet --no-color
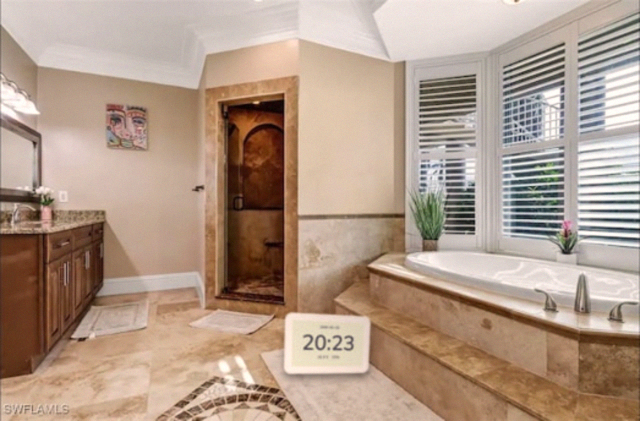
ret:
20:23
